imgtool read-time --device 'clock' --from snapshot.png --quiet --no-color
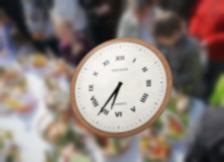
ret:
6:36
